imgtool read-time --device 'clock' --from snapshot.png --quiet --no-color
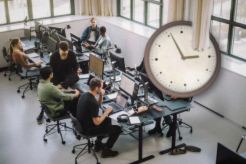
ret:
2:56
